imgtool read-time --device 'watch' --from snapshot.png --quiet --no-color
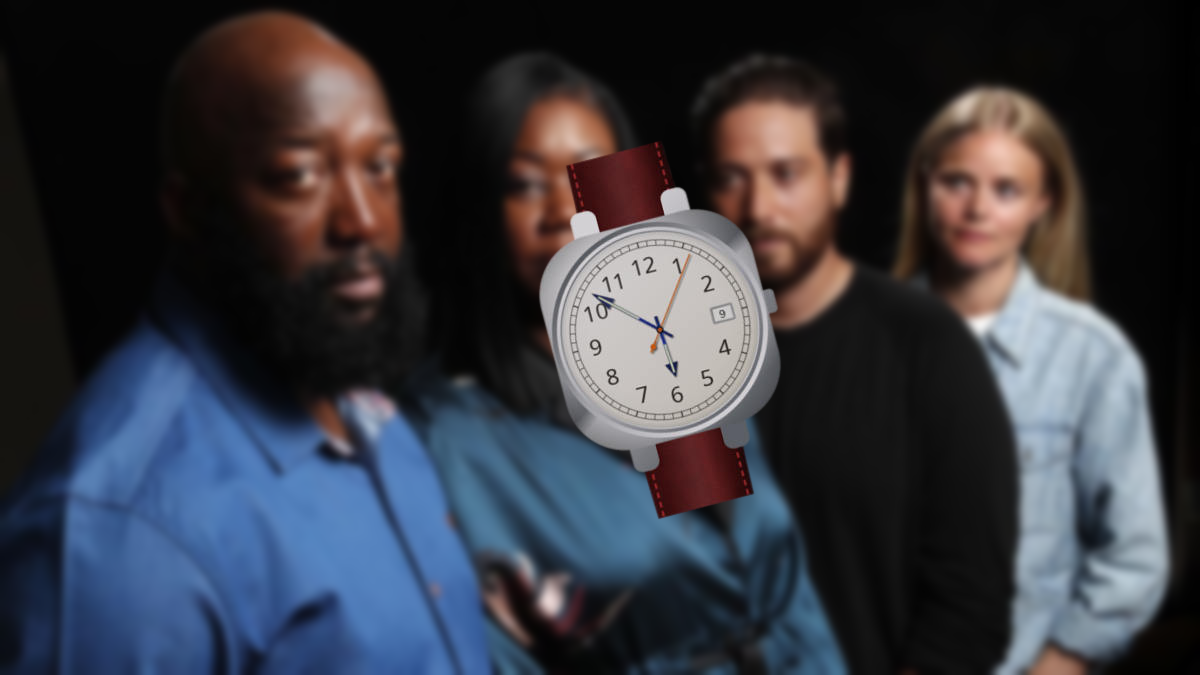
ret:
5:52:06
